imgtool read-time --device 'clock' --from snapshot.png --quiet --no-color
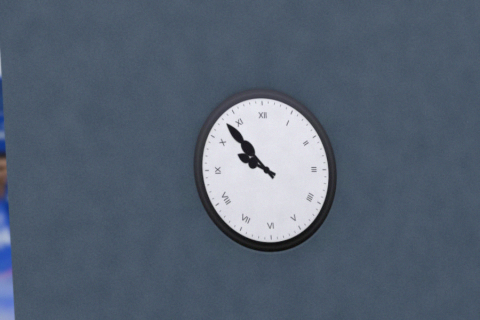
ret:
9:53
